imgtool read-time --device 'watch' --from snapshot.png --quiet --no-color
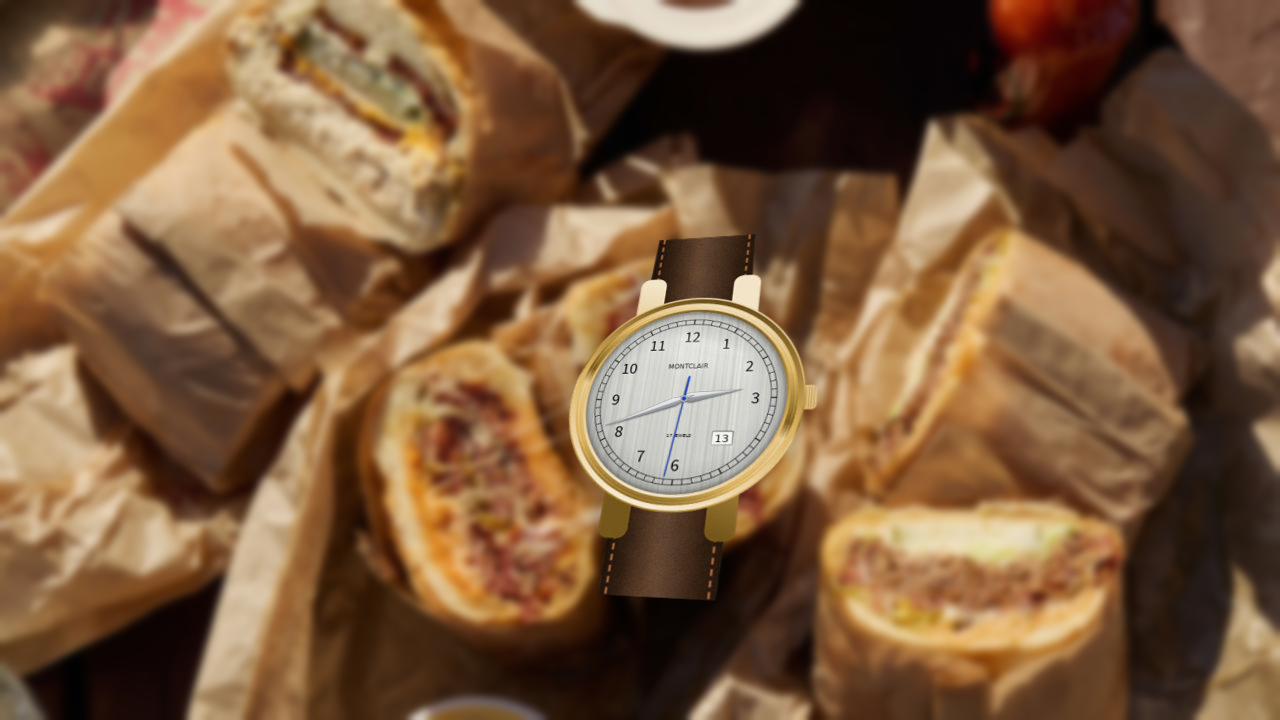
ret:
2:41:31
